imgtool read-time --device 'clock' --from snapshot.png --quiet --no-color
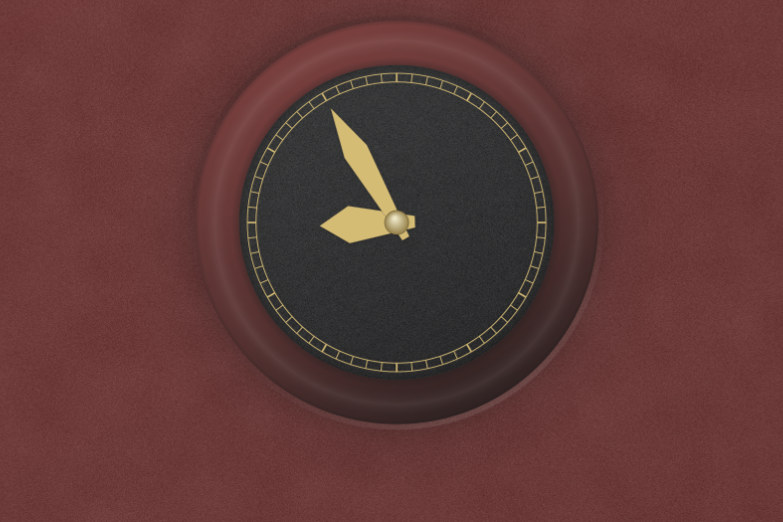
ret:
8:55
